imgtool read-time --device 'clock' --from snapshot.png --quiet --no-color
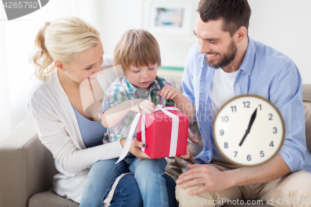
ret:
7:04
